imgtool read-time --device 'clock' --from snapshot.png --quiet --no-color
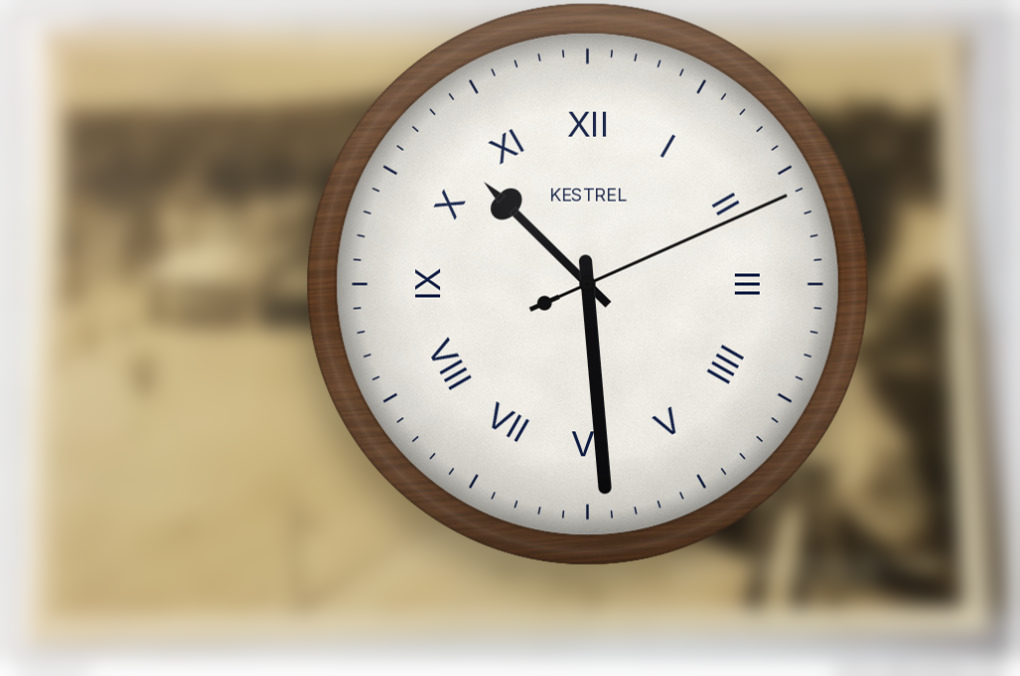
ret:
10:29:11
